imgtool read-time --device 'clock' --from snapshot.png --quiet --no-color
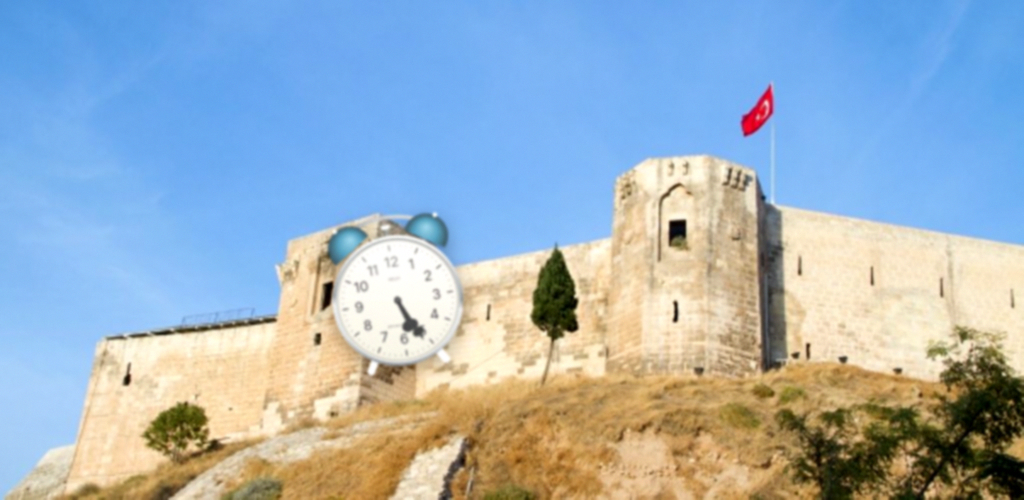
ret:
5:26
